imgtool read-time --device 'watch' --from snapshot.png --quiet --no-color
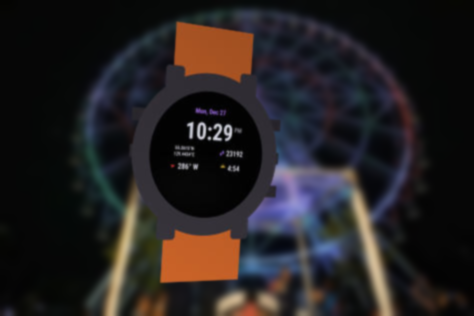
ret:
10:29
